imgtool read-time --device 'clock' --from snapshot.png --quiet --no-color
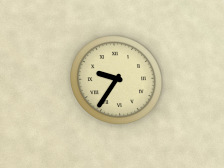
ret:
9:36
